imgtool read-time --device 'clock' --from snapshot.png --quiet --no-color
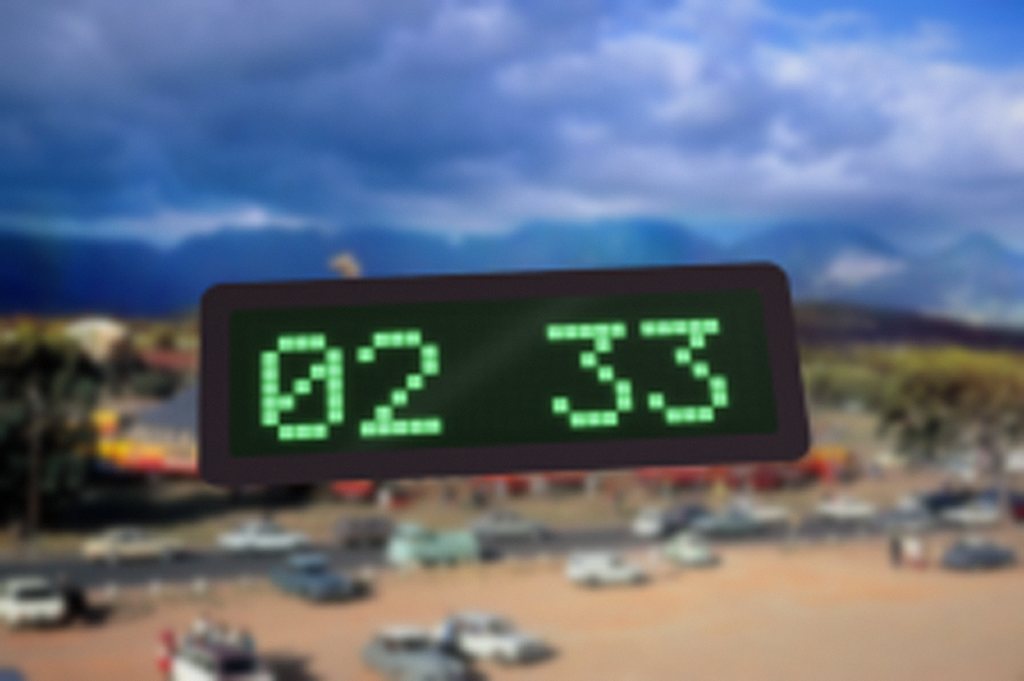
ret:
2:33
